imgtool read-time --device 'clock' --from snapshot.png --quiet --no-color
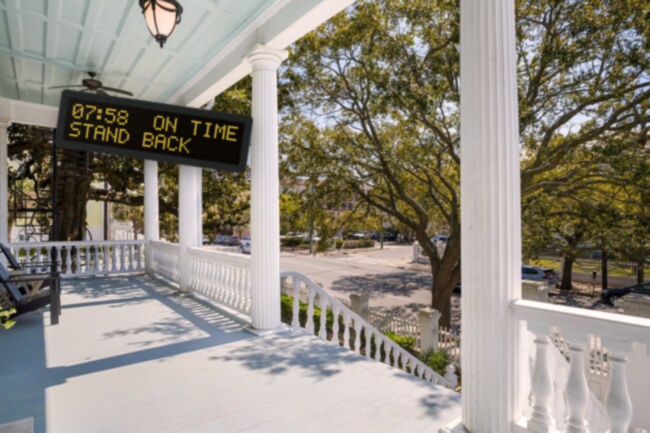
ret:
7:58
